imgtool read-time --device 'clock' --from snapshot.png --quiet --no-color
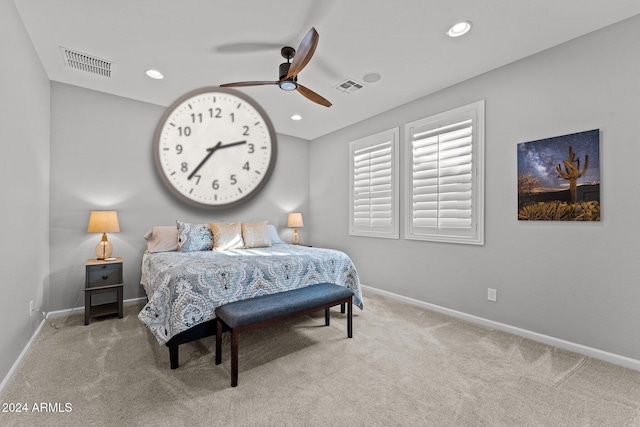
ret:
2:37
